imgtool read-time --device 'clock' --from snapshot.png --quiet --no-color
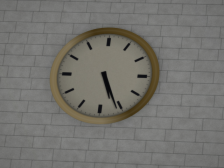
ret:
5:26
